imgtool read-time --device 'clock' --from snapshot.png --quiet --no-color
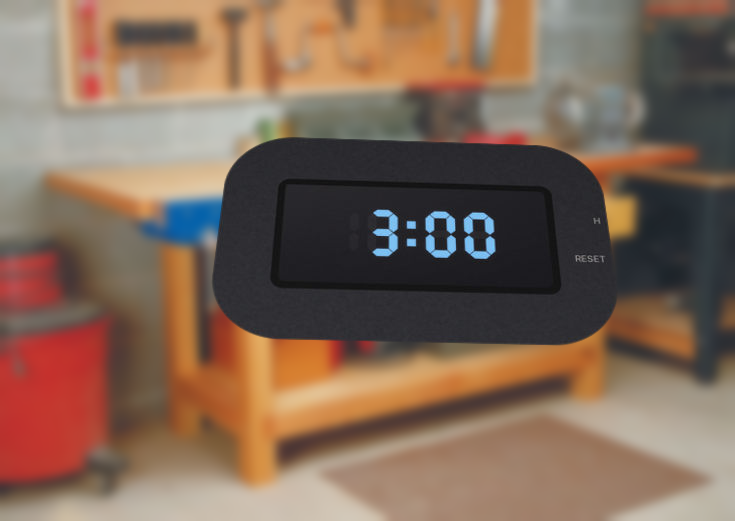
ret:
3:00
